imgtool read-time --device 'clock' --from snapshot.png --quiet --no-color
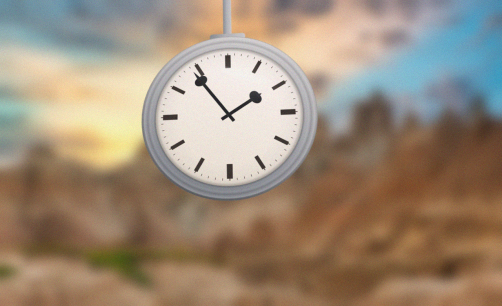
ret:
1:54
